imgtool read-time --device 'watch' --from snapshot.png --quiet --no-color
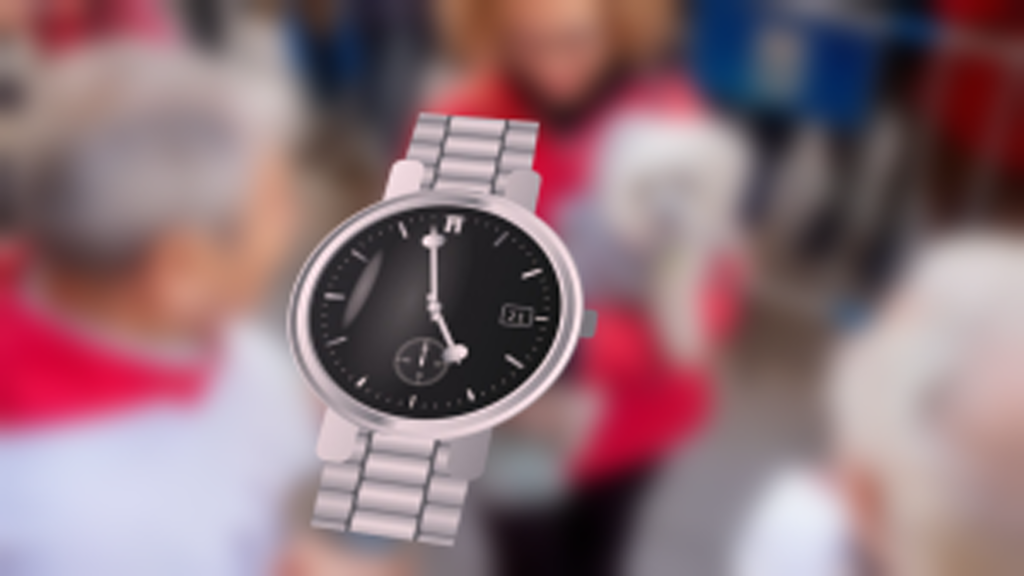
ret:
4:58
